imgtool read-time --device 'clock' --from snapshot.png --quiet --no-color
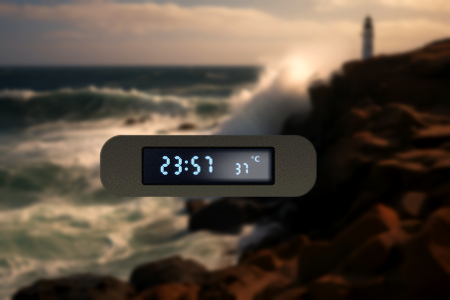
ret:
23:57
